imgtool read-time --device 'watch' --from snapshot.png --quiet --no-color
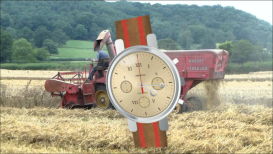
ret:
4:16
